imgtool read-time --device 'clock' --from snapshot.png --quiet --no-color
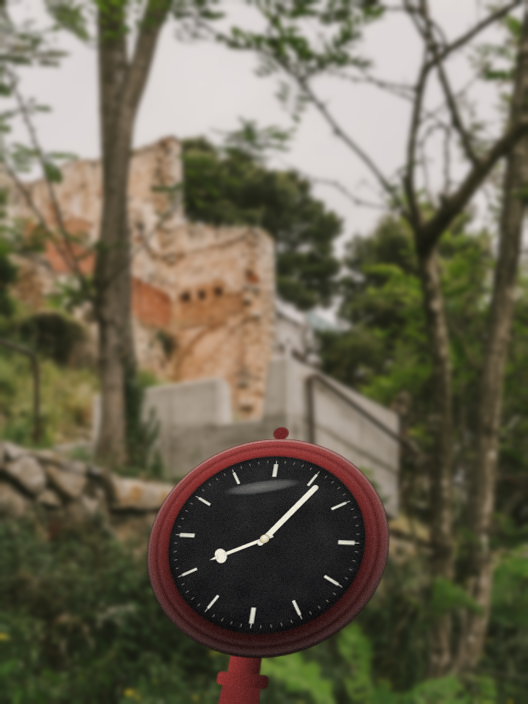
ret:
8:06
